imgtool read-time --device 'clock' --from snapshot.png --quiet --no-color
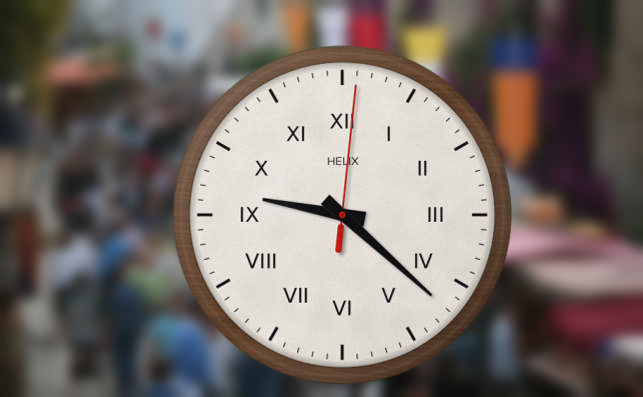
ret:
9:22:01
